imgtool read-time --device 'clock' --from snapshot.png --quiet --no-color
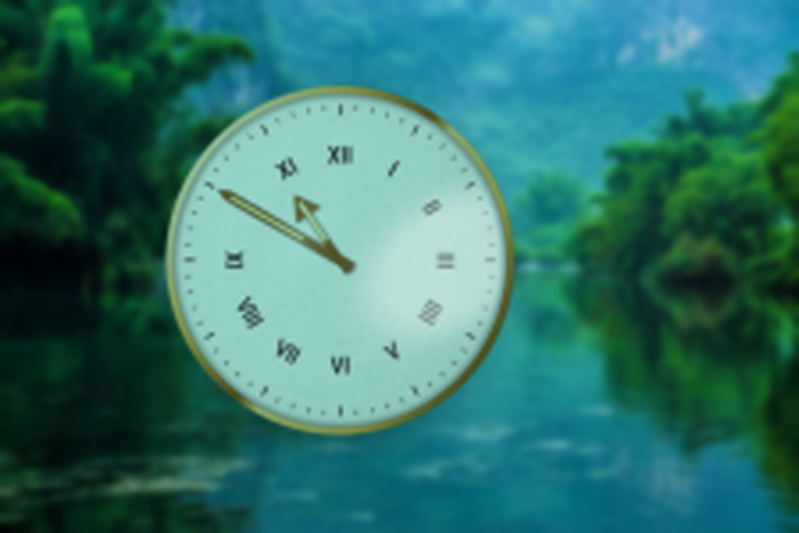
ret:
10:50
